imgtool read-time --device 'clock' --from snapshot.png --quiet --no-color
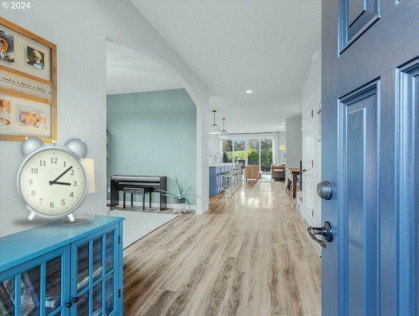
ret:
3:08
